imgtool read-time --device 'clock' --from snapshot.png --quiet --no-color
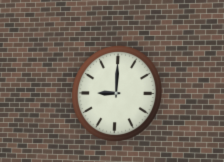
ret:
9:00
